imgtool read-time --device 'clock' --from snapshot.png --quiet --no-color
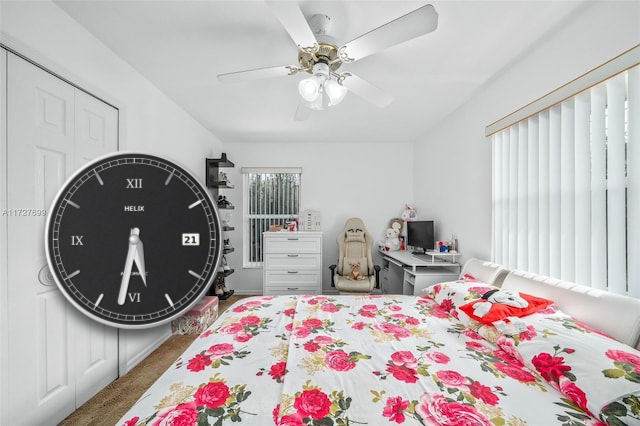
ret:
5:32
